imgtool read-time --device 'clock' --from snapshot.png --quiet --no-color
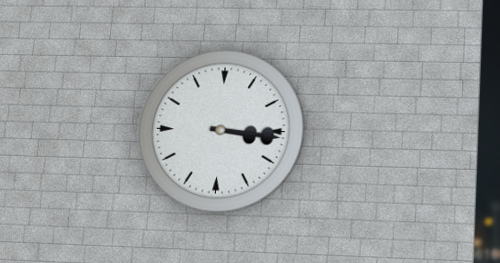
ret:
3:16
